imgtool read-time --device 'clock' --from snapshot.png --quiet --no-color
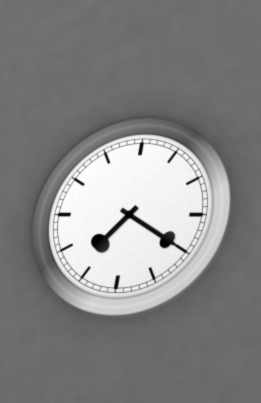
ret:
7:20
